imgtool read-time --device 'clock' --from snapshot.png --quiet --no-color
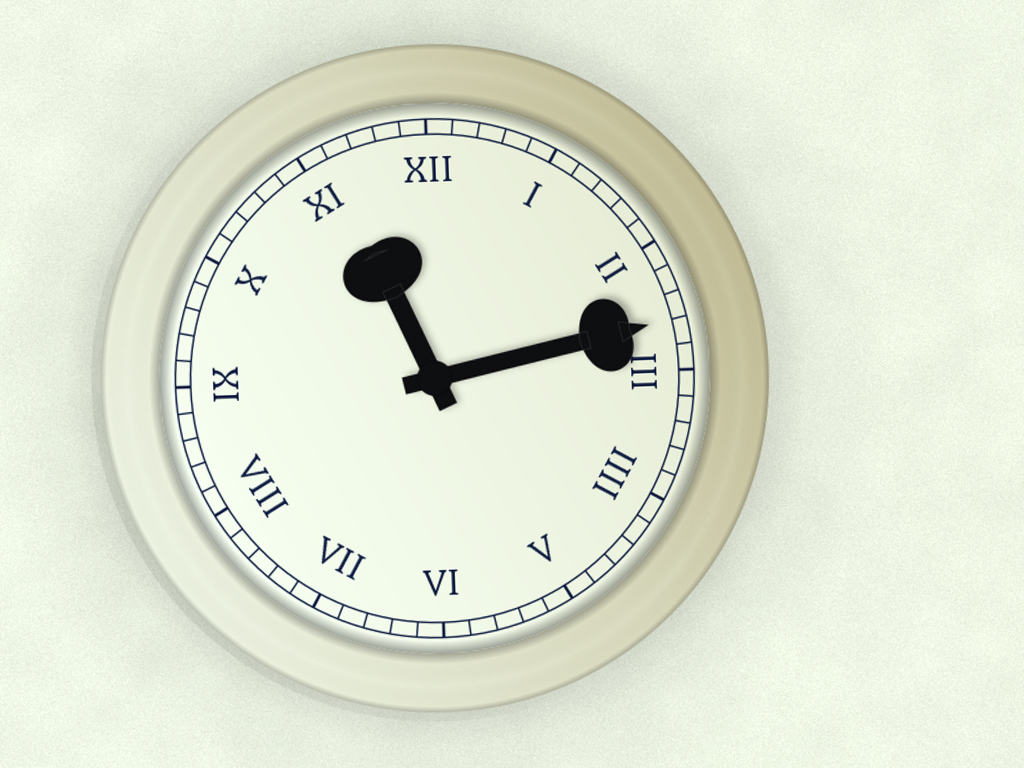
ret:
11:13
